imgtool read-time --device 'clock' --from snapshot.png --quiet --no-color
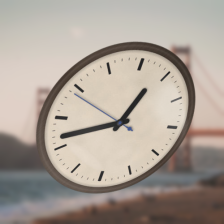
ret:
12:41:49
